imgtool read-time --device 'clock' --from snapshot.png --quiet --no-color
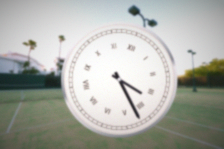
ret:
3:22
